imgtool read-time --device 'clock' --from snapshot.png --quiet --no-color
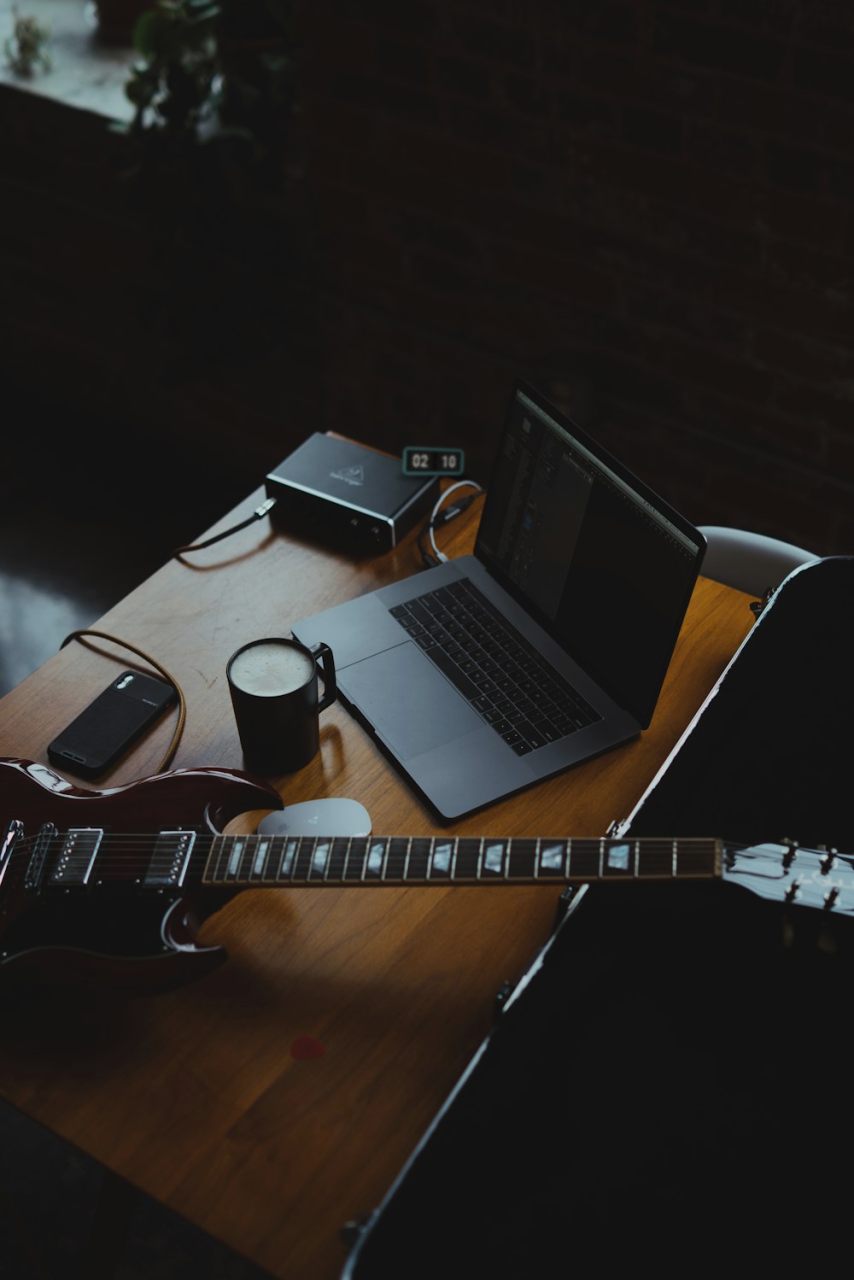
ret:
2:10
